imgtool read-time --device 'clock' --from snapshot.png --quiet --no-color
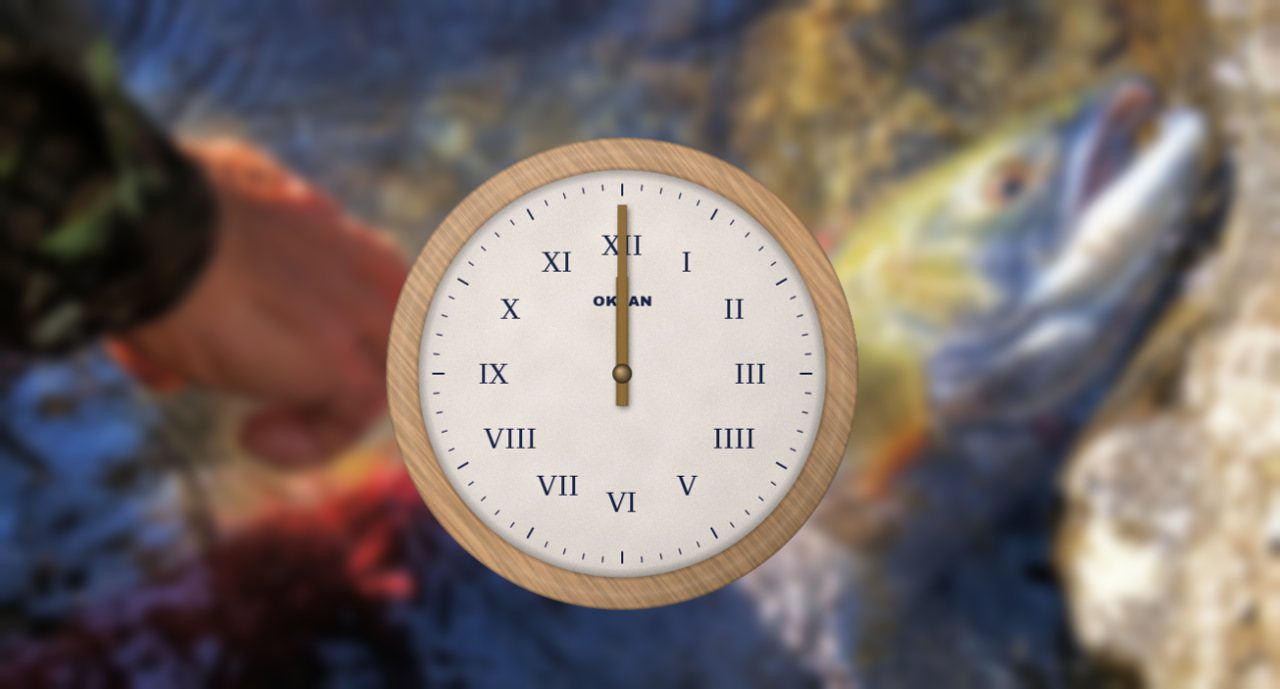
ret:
12:00
